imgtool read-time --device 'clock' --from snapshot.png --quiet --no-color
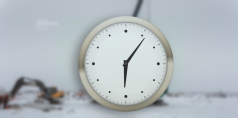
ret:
6:06
